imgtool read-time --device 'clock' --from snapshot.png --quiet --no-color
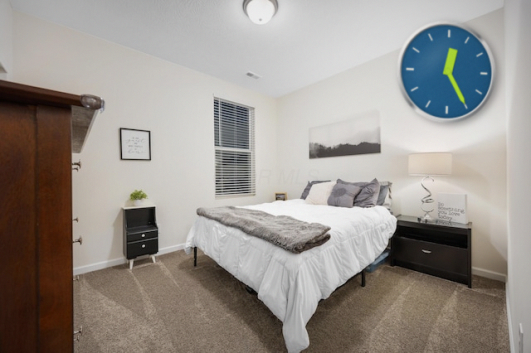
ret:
12:25
